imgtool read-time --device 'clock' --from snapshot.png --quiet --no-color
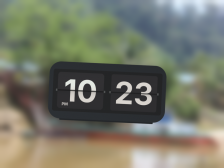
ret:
10:23
